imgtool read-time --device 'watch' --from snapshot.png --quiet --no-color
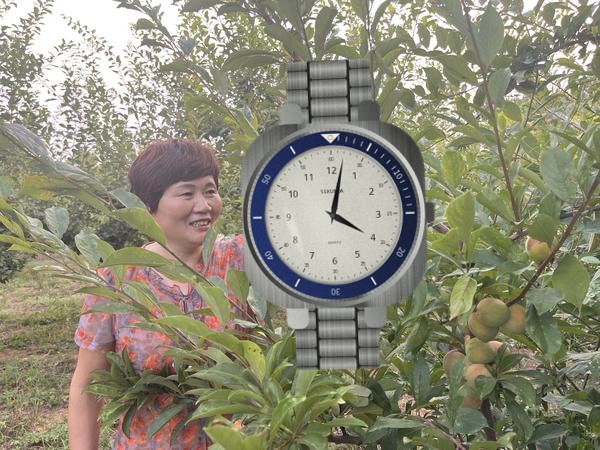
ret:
4:02
